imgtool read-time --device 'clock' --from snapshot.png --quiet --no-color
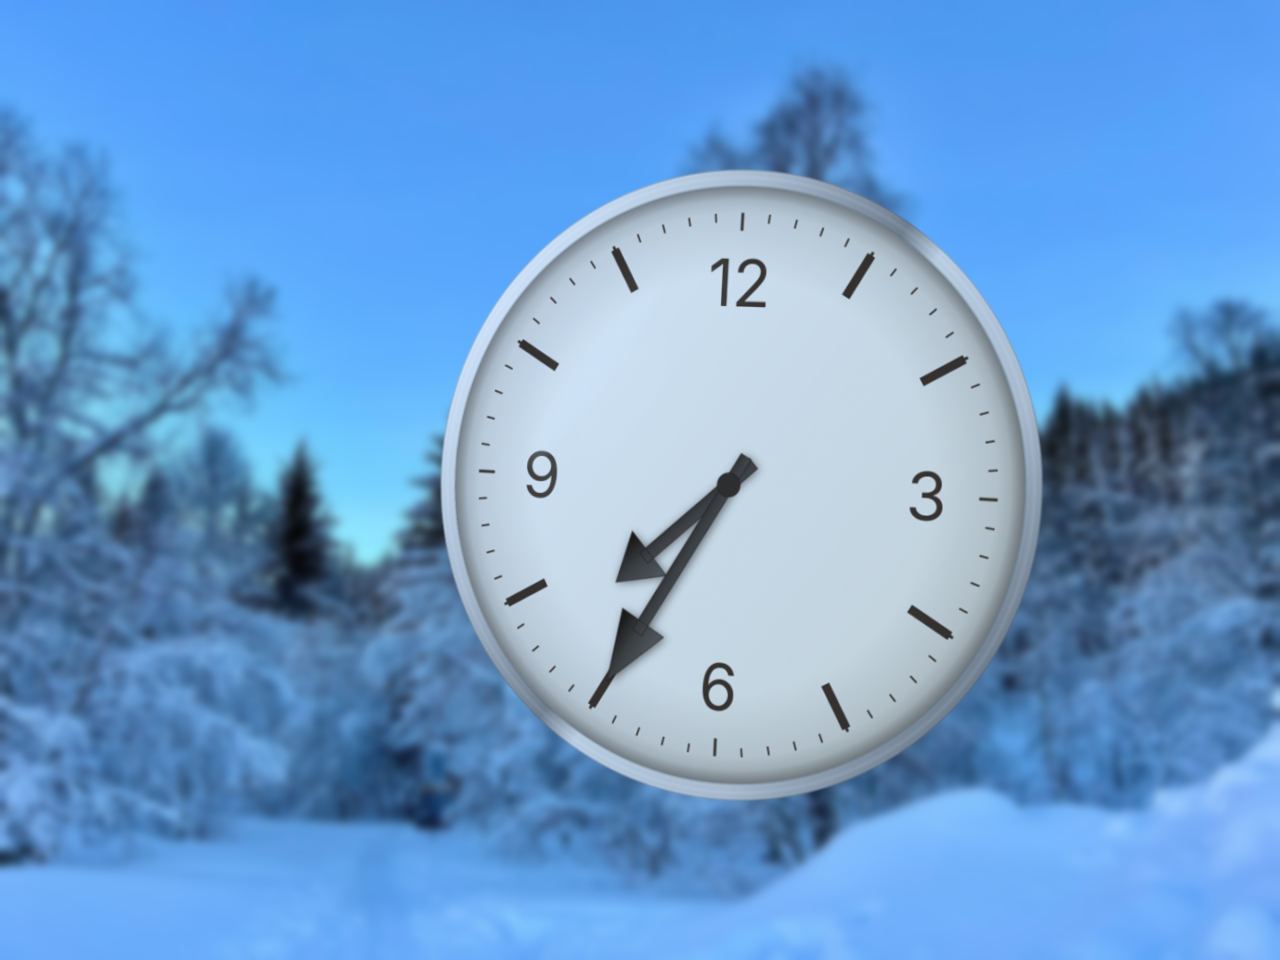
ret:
7:35
